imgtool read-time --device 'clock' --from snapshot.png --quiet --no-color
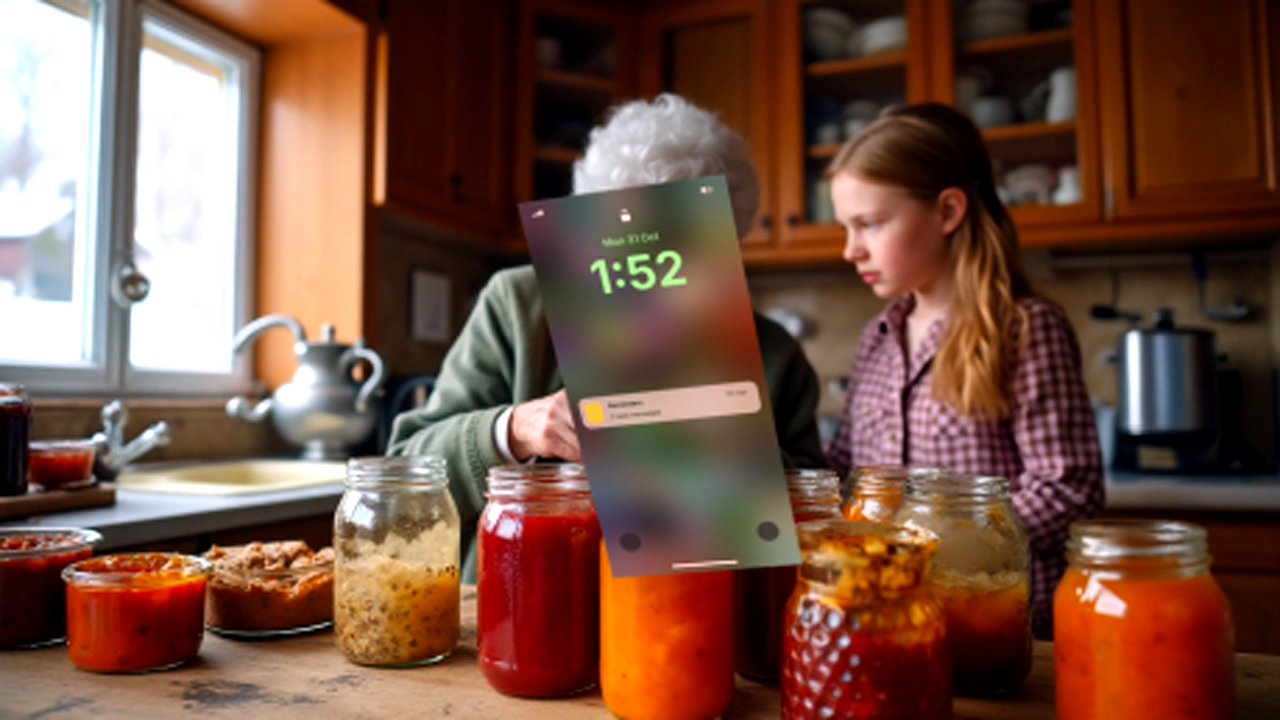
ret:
1:52
